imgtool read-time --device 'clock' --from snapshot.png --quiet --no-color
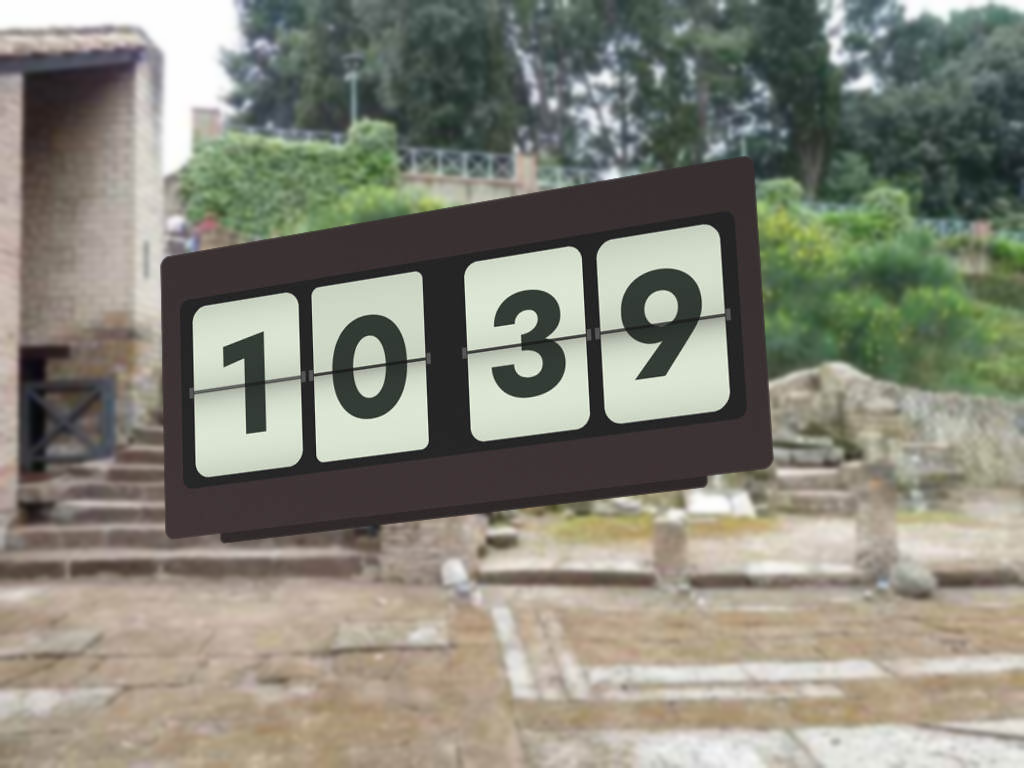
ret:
10:39
